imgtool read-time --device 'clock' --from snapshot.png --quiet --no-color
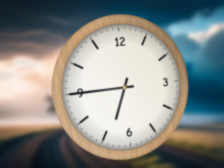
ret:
6:45
